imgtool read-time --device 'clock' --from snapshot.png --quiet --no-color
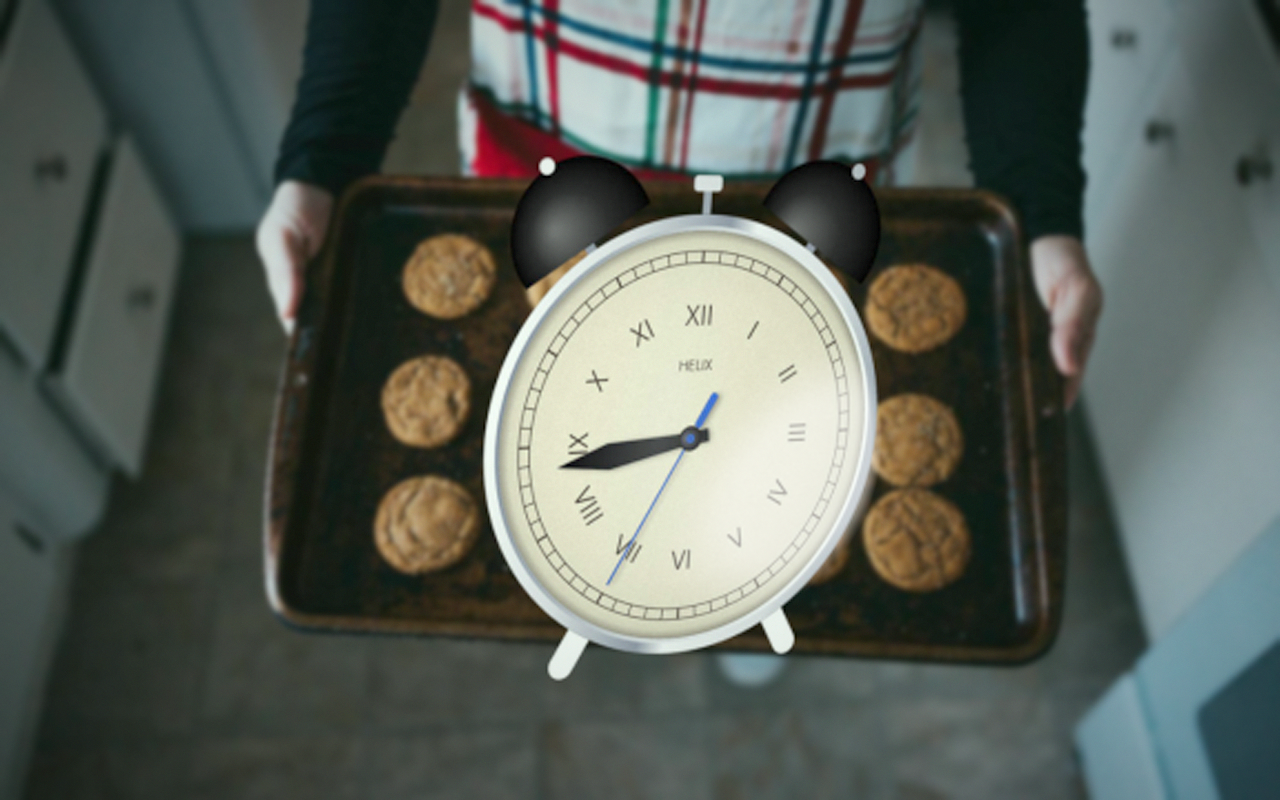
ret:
8:43:35
